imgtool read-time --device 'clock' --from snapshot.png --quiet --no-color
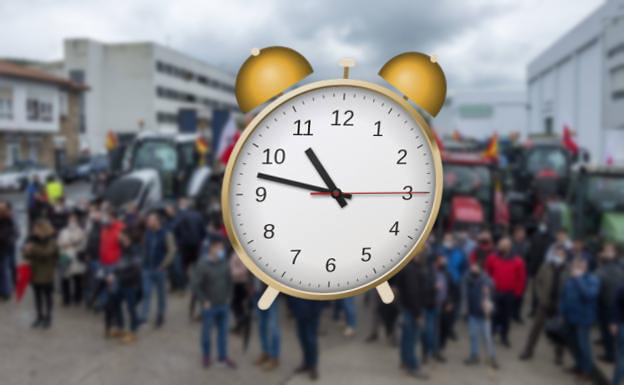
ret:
10:47:15
